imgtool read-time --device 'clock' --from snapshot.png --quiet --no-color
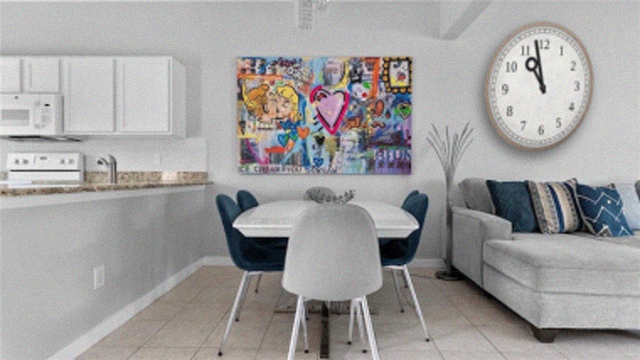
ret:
10:58
